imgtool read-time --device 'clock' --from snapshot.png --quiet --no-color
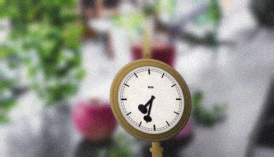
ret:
7:33
